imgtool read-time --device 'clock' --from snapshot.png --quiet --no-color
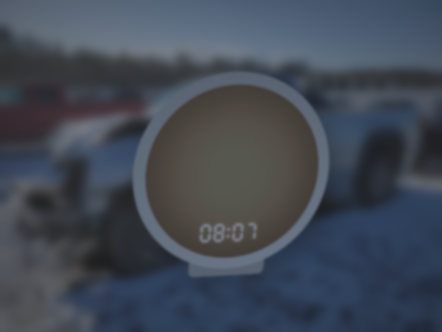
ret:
8:07
